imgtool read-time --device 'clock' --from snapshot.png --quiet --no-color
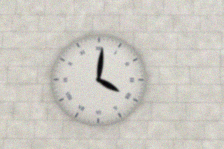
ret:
4:01
